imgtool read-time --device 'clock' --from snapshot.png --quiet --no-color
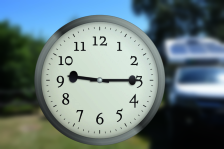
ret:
9:15
